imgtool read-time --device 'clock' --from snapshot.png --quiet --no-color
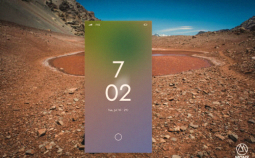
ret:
7:02
